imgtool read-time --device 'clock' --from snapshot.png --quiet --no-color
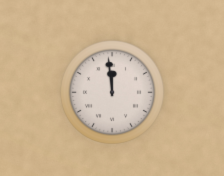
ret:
11:59
